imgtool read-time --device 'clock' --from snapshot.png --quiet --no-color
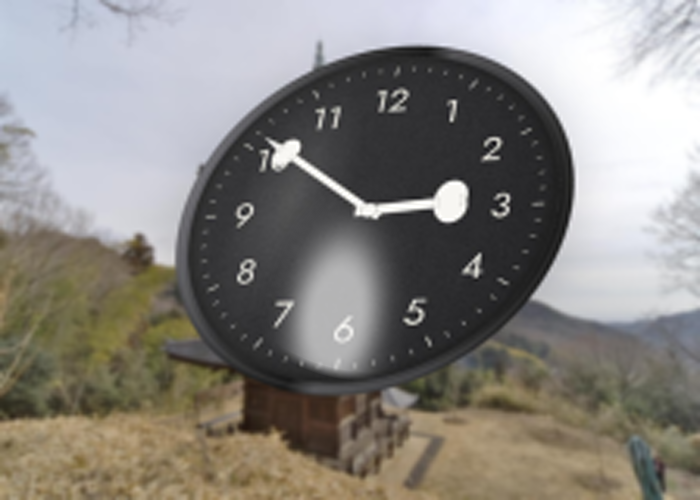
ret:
2:51
